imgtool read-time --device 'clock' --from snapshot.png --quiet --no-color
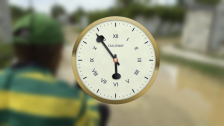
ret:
5:54
